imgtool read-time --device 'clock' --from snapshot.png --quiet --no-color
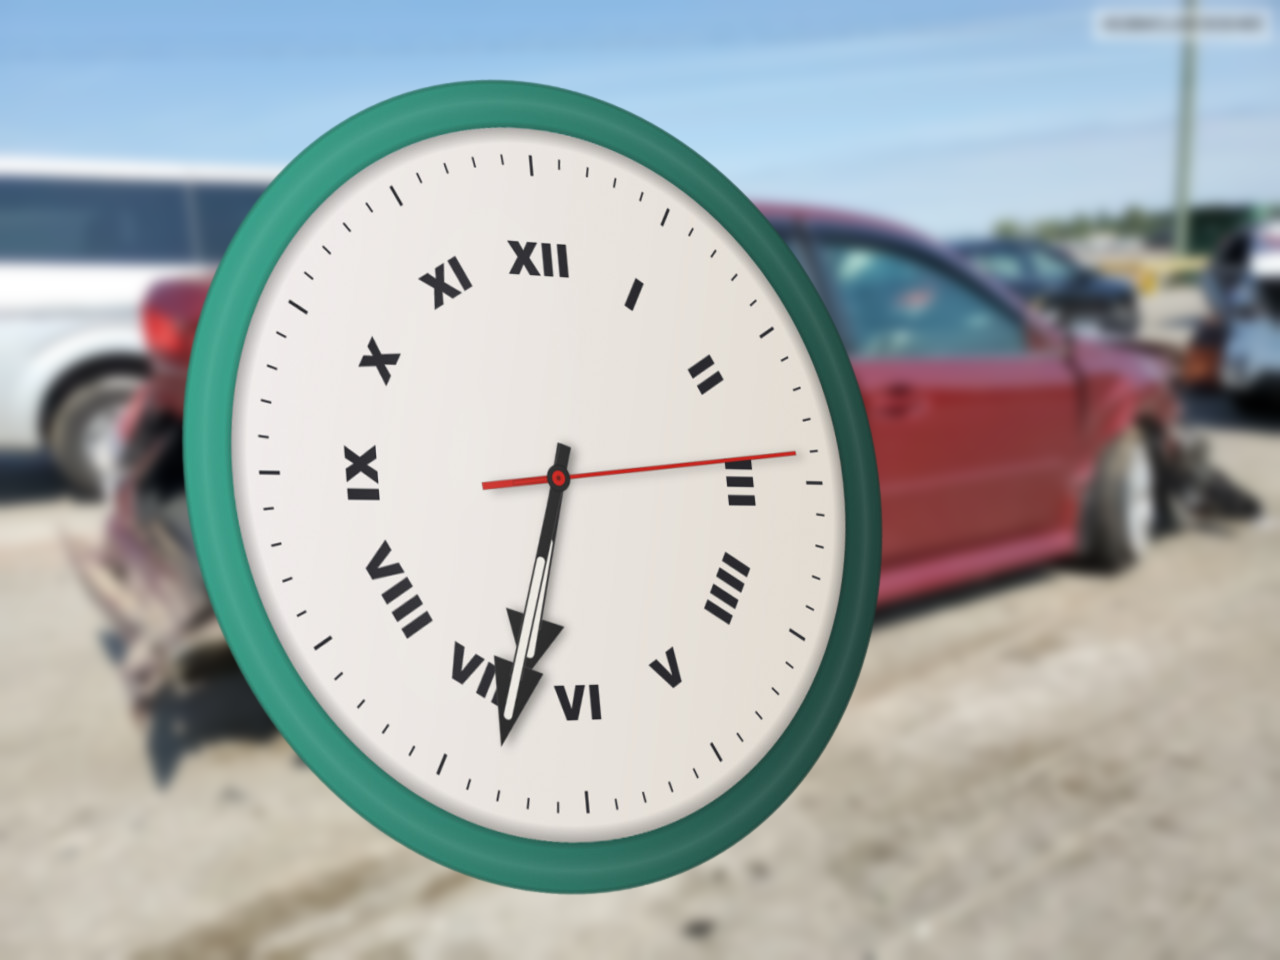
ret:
6:33:14
